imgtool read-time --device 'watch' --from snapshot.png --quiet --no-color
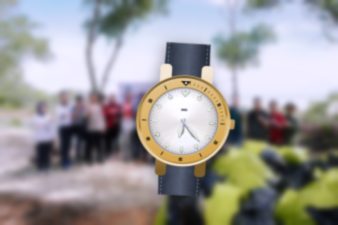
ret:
6:23
